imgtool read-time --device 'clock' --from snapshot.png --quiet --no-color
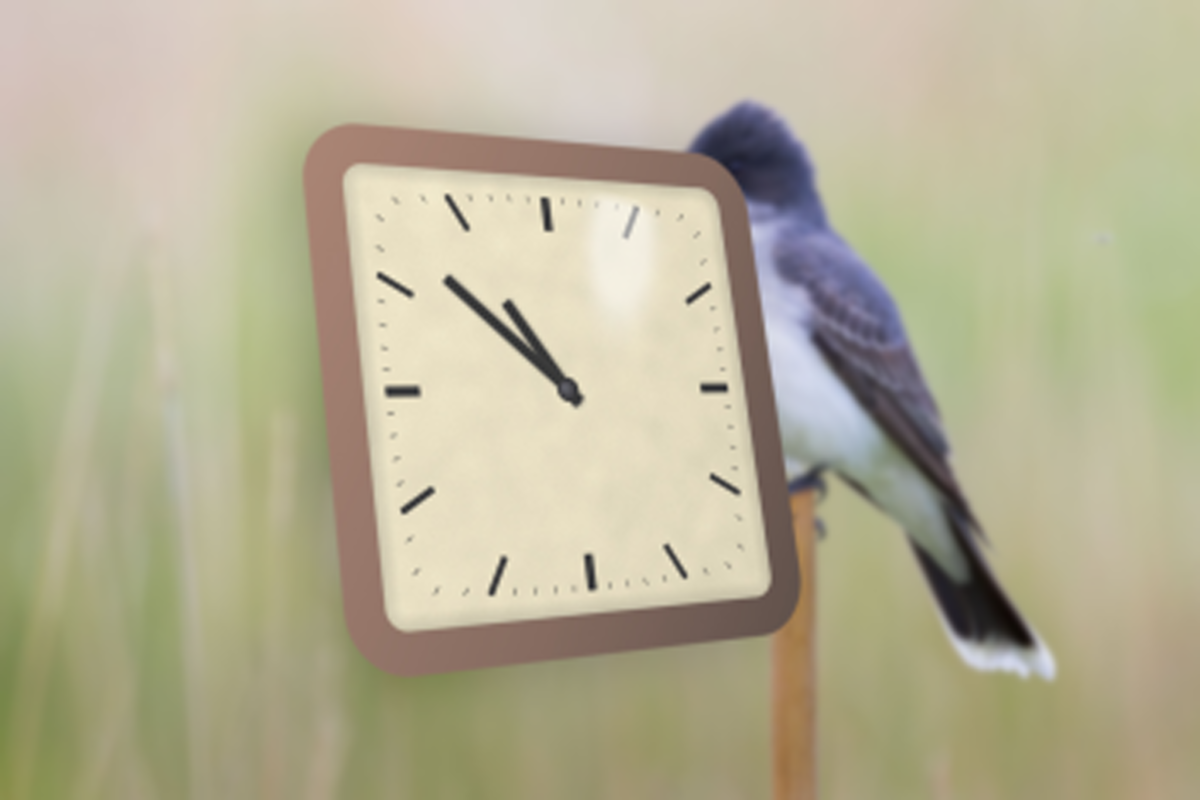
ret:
10:52
